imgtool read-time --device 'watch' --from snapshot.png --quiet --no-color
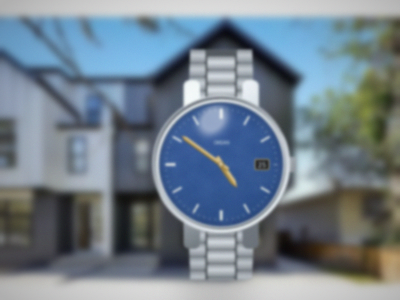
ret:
4:51
